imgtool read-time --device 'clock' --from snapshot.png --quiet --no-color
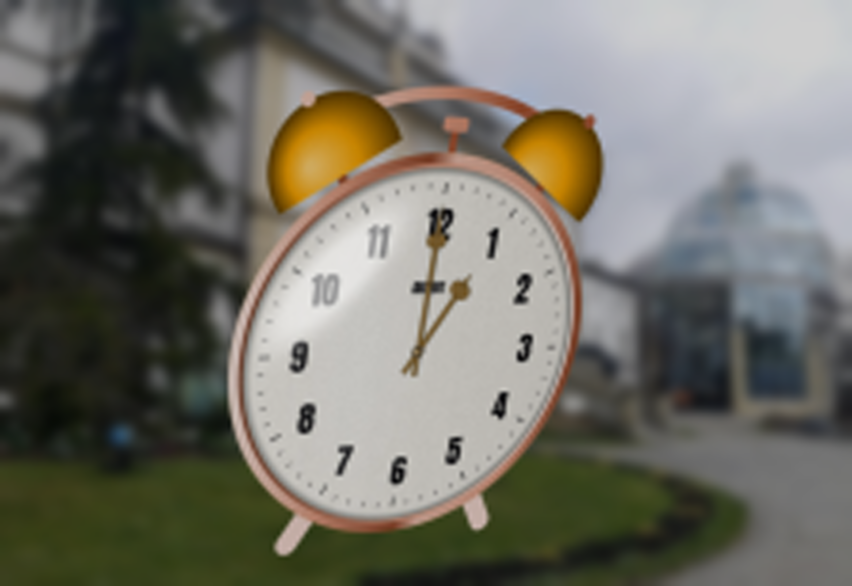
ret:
1:00
